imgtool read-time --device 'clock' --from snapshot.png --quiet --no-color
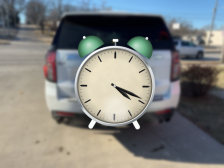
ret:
4:19
